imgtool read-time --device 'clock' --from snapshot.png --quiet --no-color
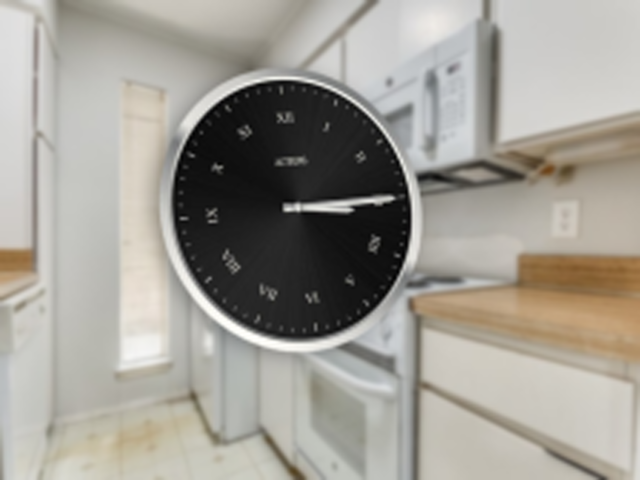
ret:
3:15
